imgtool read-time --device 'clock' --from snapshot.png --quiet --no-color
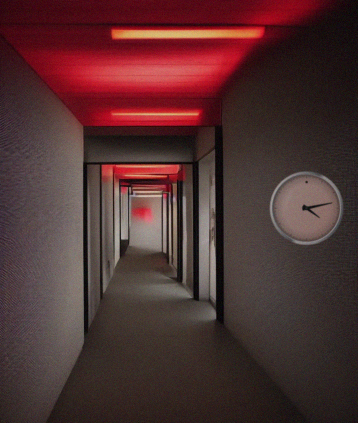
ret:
4:13
